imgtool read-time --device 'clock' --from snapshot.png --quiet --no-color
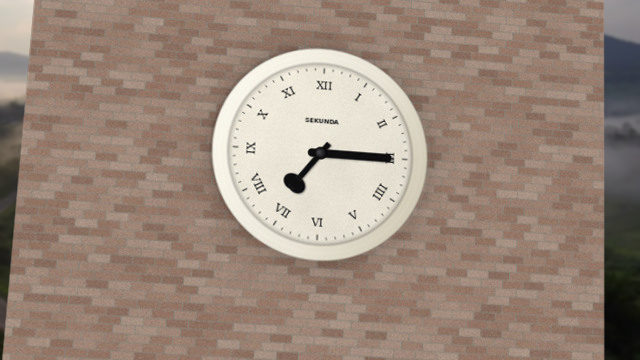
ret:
7:15
